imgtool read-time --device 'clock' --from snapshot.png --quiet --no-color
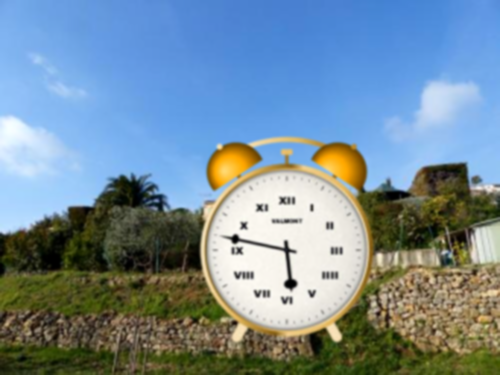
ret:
5:47
